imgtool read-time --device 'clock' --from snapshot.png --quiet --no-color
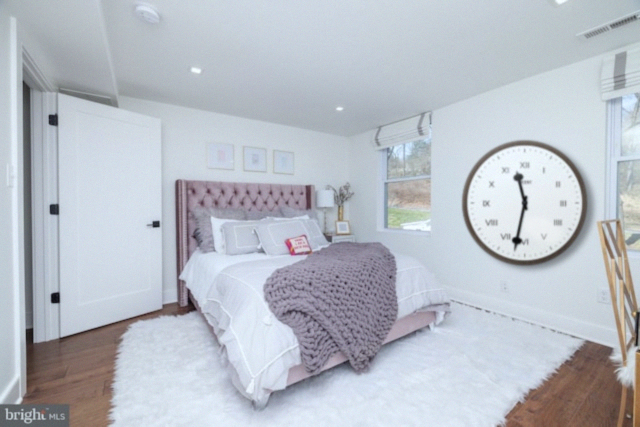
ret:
11:32
